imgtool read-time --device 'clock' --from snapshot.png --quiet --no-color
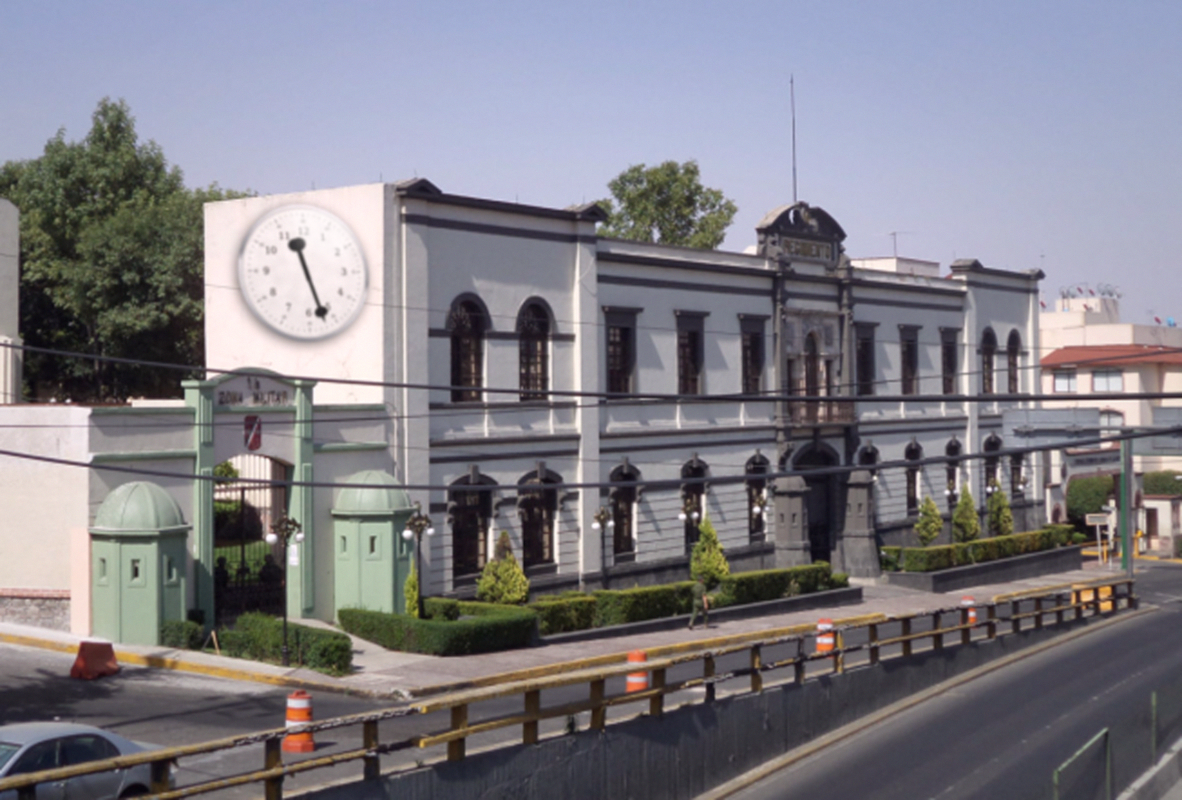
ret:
11:27
